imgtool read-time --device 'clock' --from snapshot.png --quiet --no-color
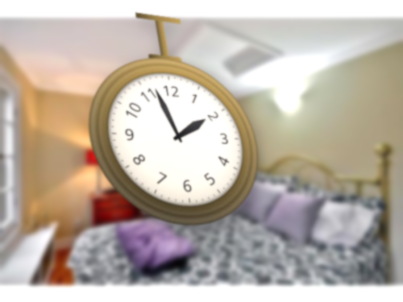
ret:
1:57
